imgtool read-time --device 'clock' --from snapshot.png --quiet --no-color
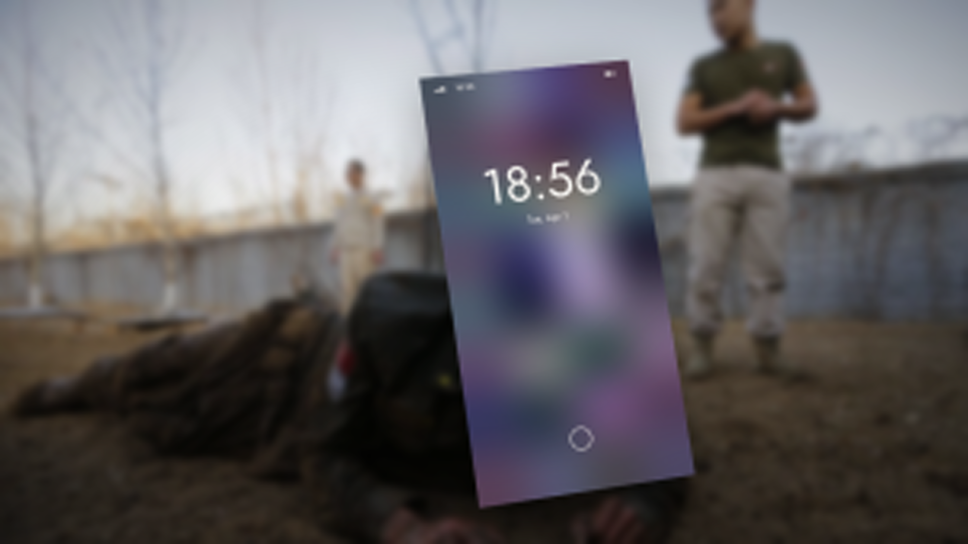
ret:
18:56
